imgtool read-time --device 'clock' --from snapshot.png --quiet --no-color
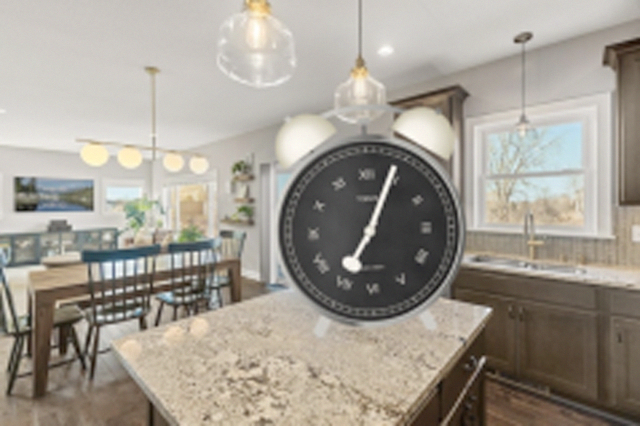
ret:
7:04
